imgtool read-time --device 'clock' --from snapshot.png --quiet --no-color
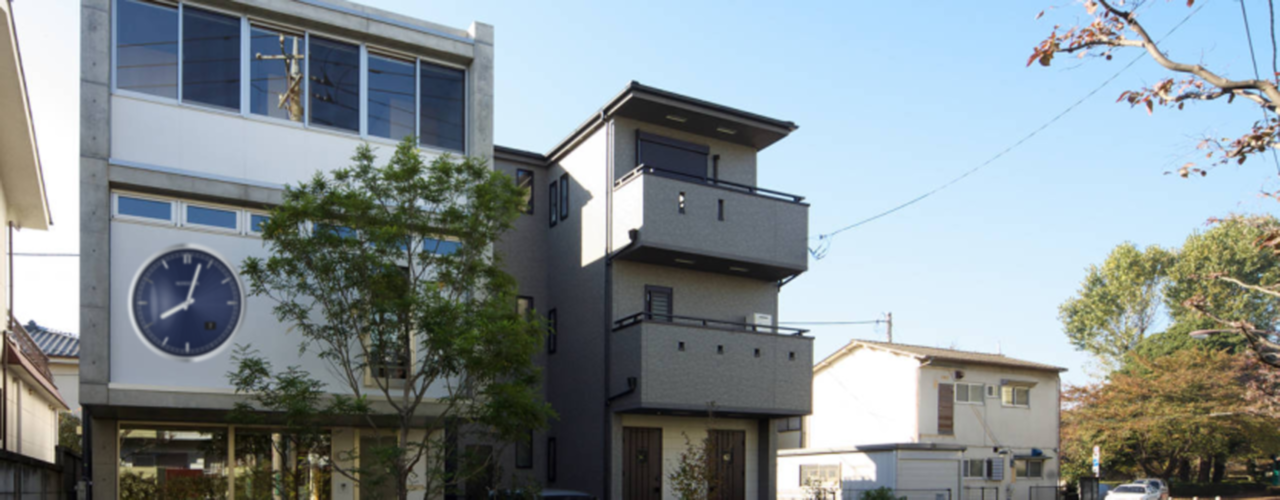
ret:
8:03
